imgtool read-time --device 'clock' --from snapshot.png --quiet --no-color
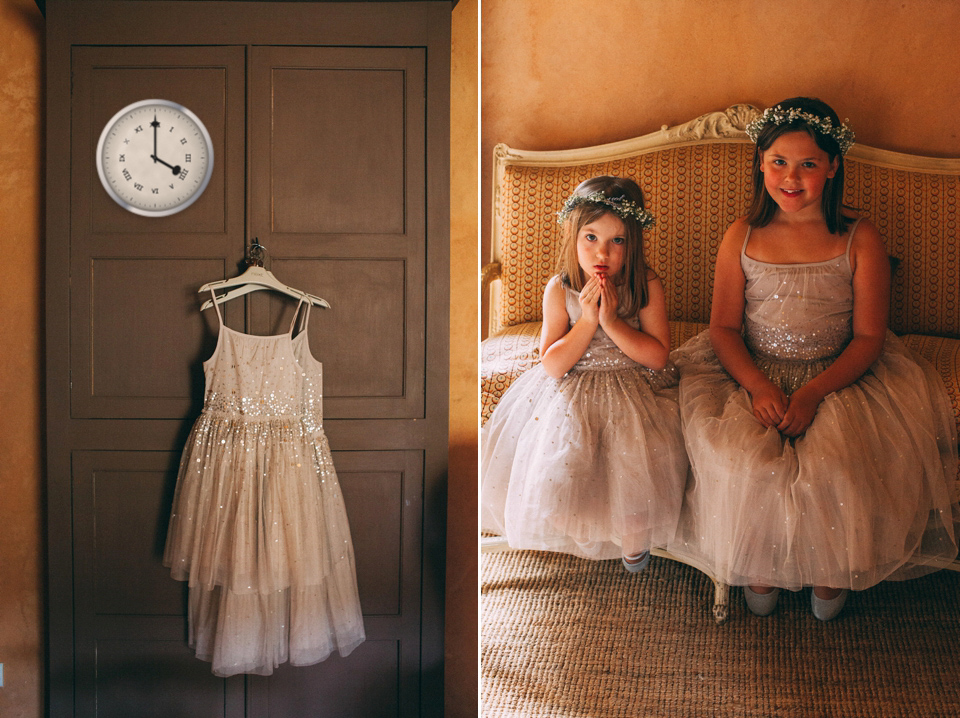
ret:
4:00
